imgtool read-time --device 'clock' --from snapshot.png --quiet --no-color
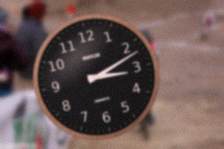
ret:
3:12
